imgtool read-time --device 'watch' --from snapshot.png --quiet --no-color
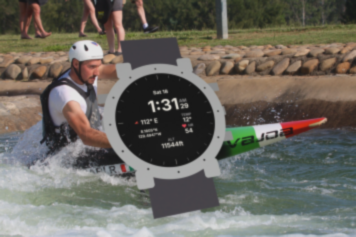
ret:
1:31
